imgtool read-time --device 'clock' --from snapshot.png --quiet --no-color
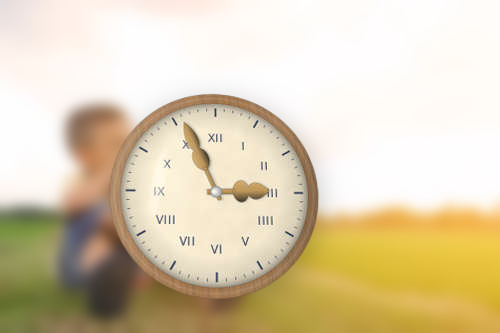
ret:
2:56
